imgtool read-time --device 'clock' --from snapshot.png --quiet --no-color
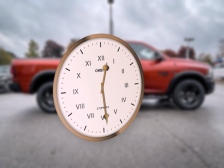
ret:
12:29
